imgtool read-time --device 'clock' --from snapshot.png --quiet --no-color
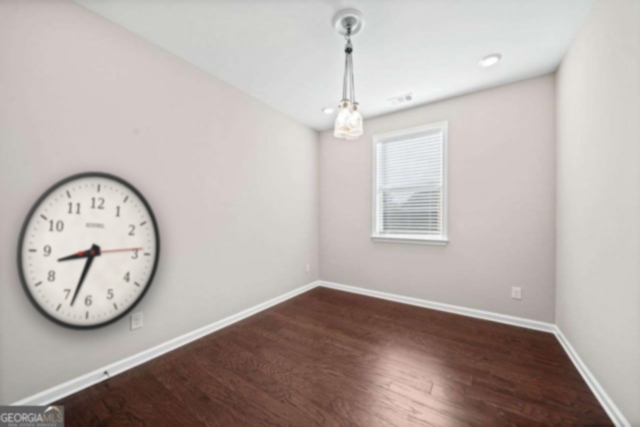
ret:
8:33:14
